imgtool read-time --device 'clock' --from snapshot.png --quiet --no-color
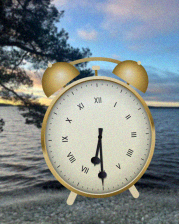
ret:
6:30
